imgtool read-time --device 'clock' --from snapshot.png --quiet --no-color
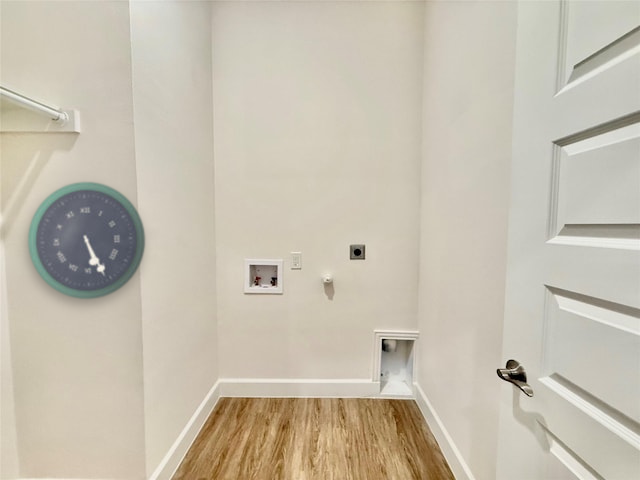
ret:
5:26
